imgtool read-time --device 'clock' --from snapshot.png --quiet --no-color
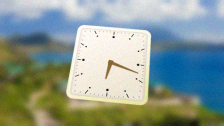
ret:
6:18
